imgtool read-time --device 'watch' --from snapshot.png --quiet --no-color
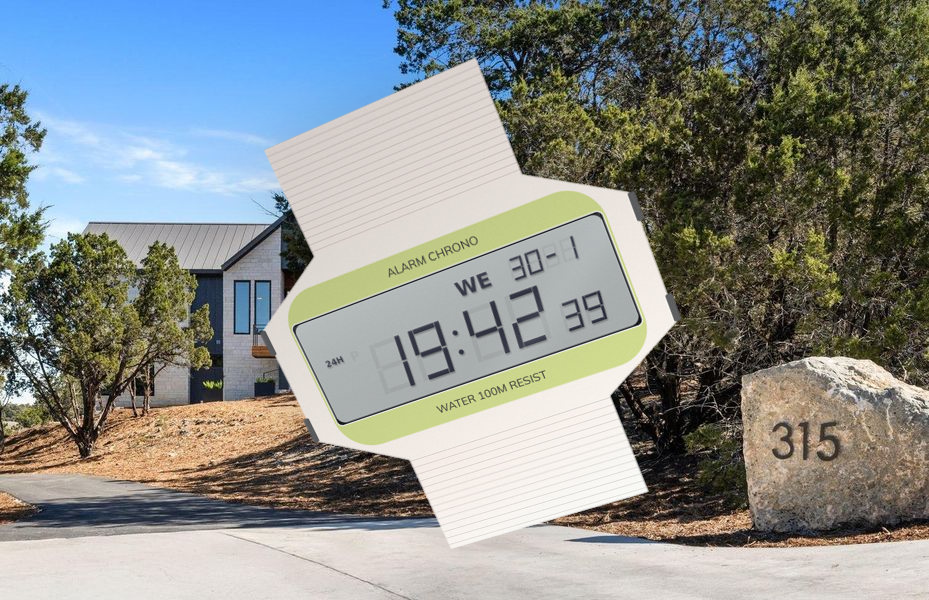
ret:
19:42:39
